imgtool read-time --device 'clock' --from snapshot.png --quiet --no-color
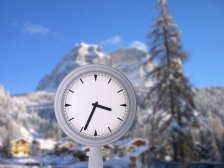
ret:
3:34
